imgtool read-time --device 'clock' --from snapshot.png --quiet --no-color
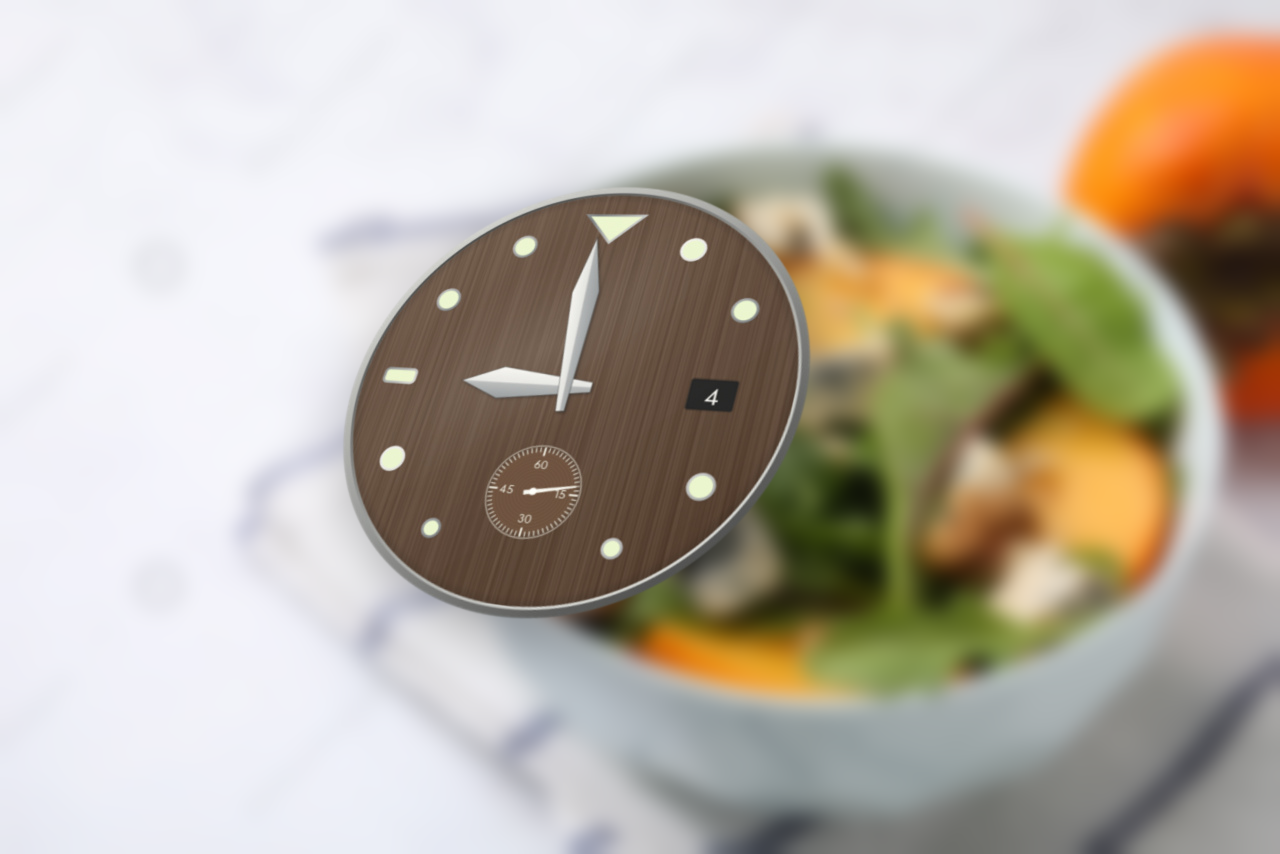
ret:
8:59:13
